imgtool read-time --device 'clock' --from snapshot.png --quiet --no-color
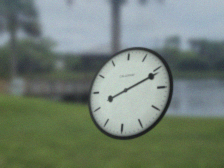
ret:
8:11
